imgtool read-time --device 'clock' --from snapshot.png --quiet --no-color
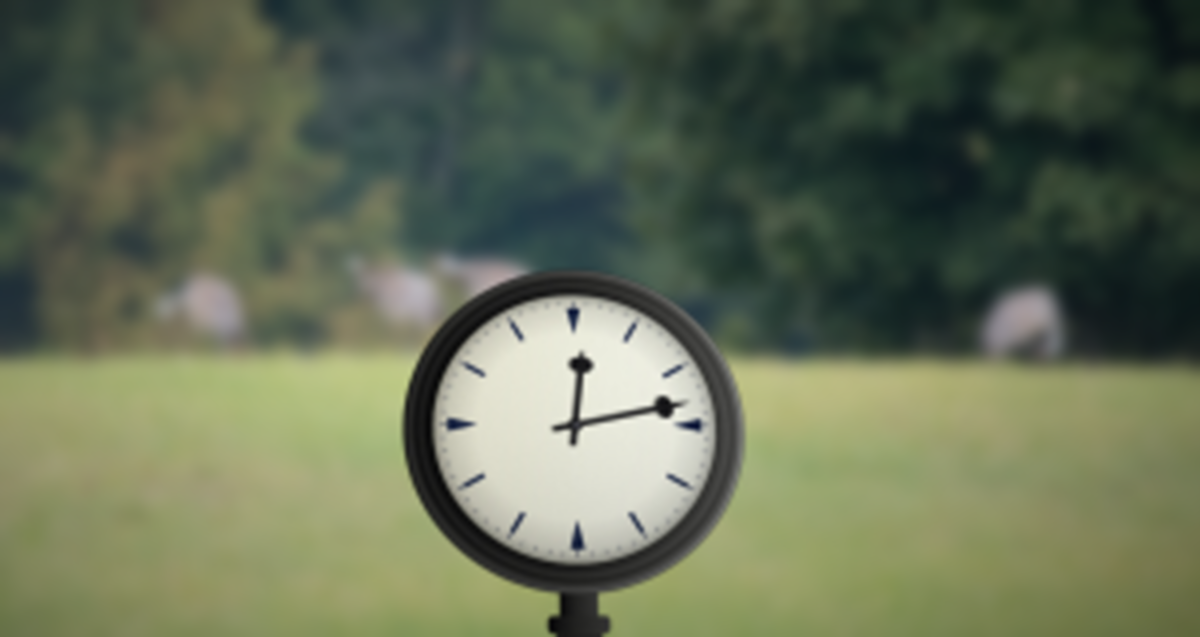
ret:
12:13
